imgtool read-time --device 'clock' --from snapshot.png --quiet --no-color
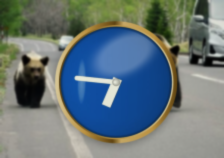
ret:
6:46
